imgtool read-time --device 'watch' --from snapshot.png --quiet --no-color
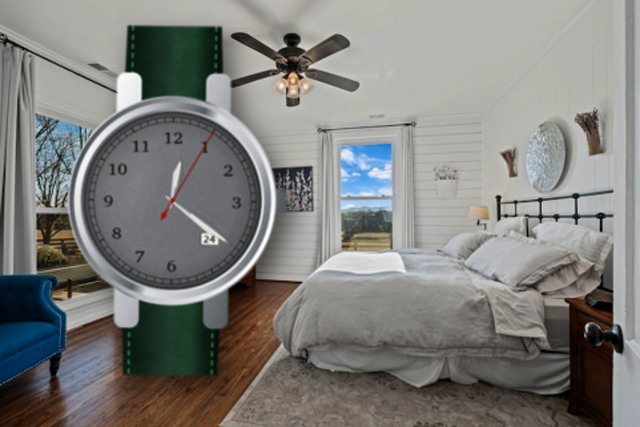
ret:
12:21:05
